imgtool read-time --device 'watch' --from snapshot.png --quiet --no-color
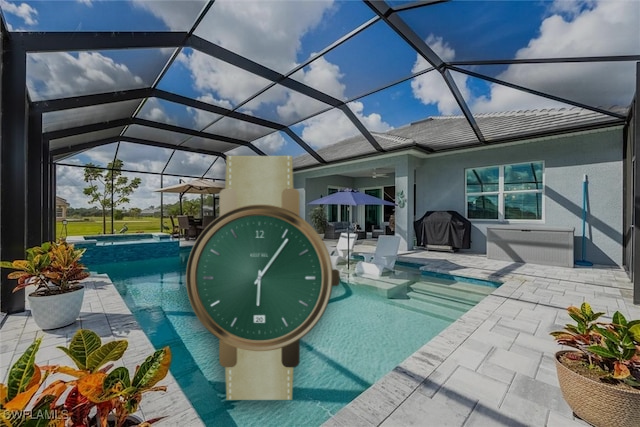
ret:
6:06
